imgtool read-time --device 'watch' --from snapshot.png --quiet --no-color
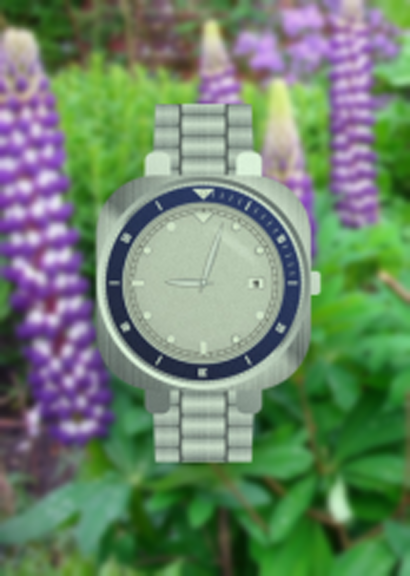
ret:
9:03
